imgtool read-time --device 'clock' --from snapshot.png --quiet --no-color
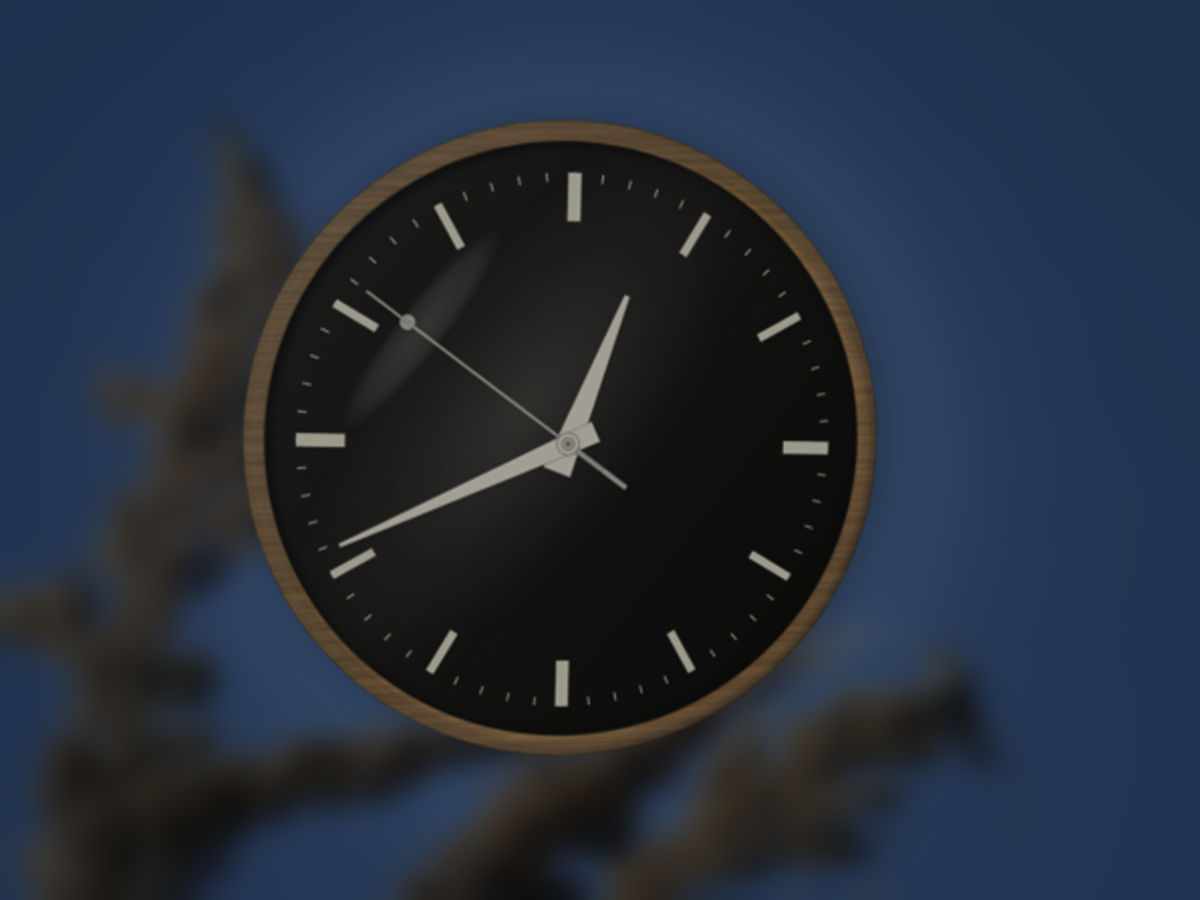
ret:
12:40:51
